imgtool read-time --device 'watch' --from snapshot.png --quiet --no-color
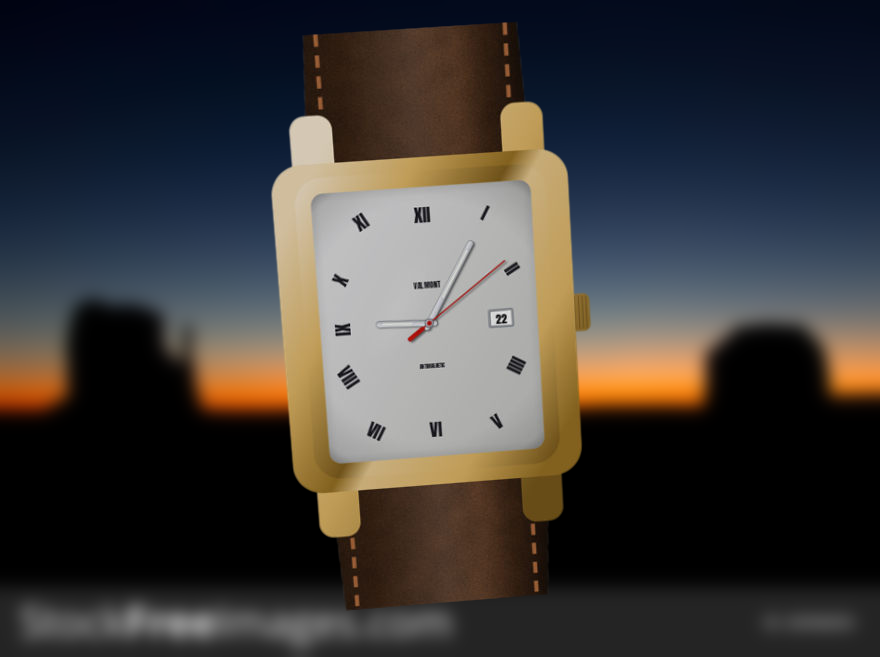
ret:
9:05:09
